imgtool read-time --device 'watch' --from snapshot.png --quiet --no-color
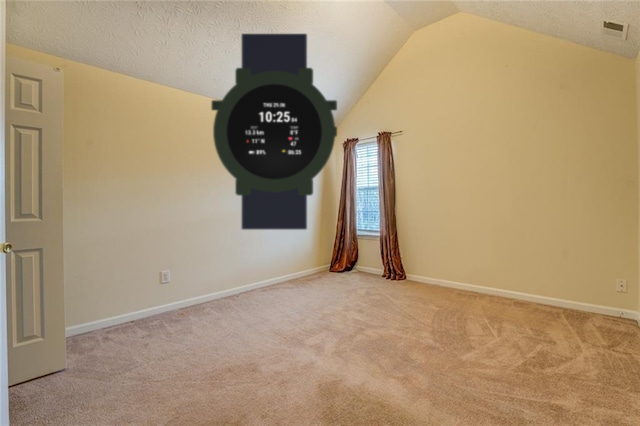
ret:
10:25
